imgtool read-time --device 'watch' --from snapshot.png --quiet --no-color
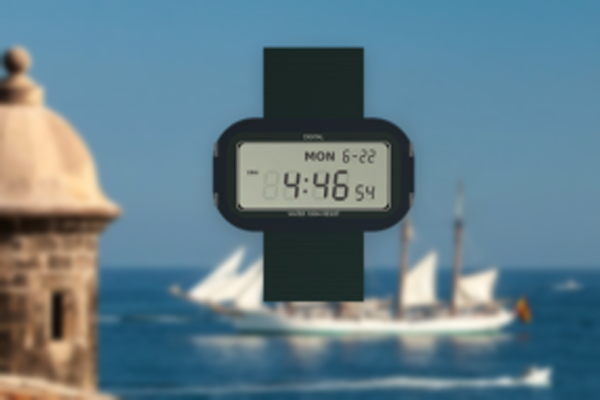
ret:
4:46:54
